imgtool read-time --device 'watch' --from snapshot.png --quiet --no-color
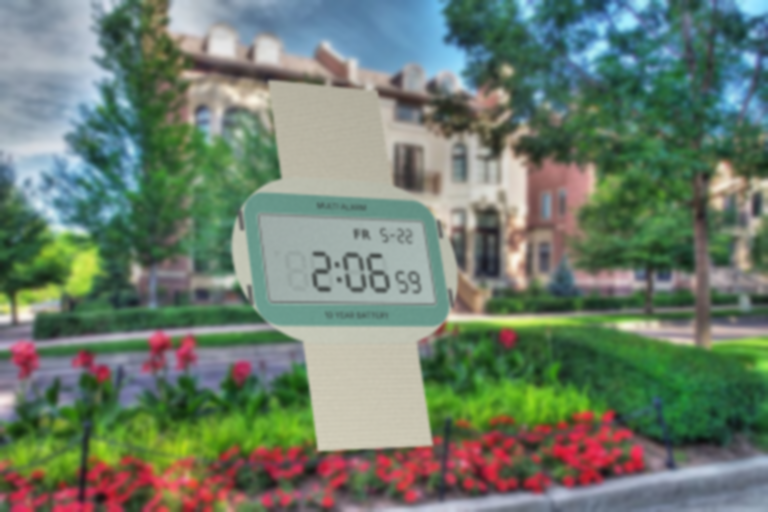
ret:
2:06:59
